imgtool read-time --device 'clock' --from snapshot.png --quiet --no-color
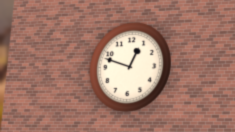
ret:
12:48
